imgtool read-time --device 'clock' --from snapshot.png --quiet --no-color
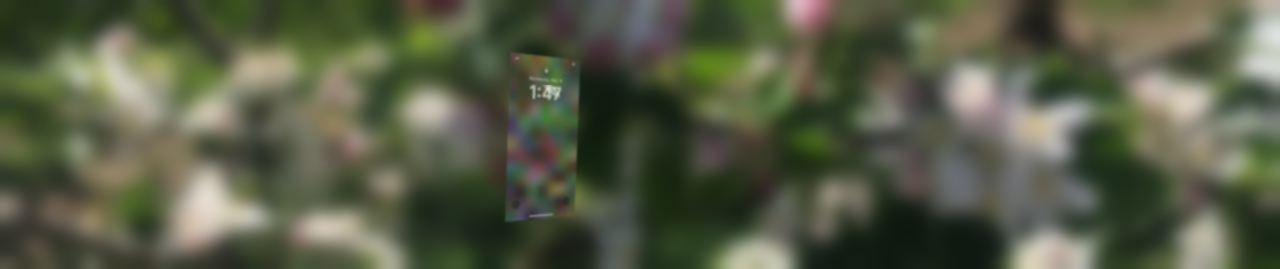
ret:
1:47
